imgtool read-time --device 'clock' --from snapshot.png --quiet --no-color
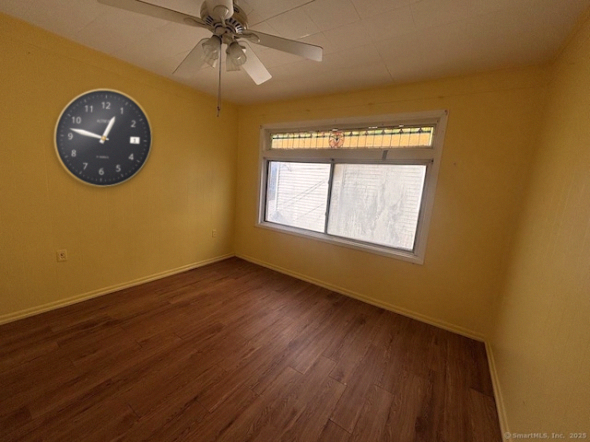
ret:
12:47
